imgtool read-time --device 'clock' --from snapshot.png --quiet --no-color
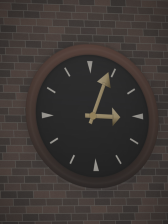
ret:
3:04
